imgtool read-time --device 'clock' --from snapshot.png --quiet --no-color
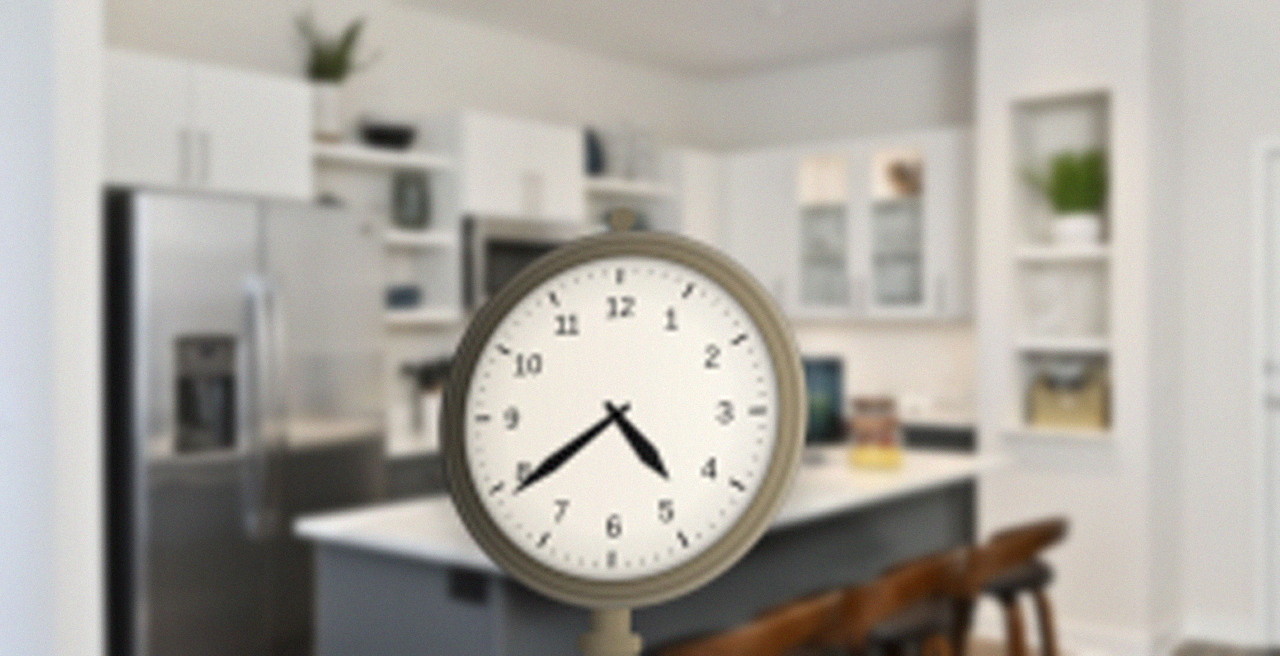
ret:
4:39
